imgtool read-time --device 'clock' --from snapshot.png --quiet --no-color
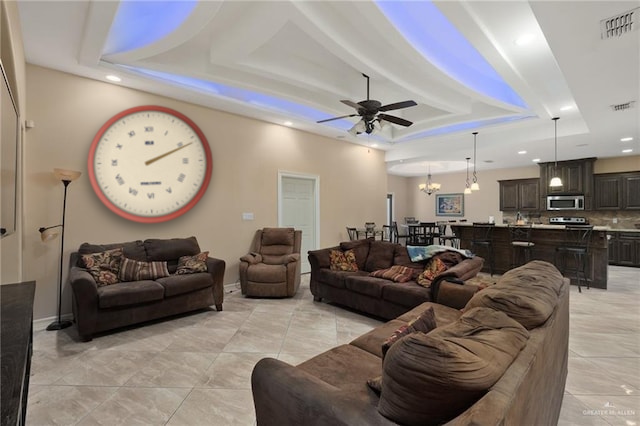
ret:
2:11
